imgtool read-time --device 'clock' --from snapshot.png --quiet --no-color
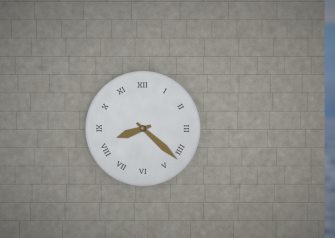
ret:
8:22
